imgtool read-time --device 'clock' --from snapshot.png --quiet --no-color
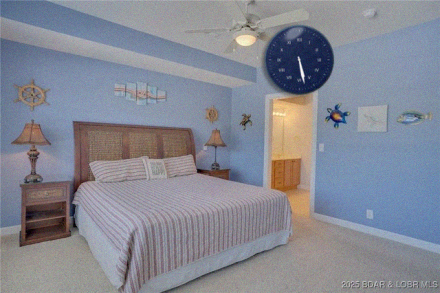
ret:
5:28
